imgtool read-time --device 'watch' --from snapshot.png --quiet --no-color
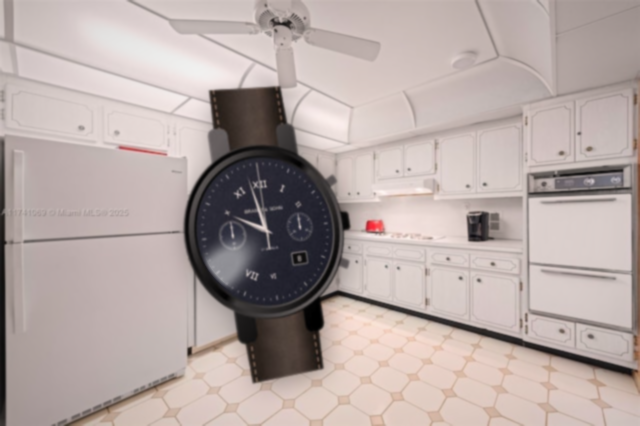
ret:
9:58
